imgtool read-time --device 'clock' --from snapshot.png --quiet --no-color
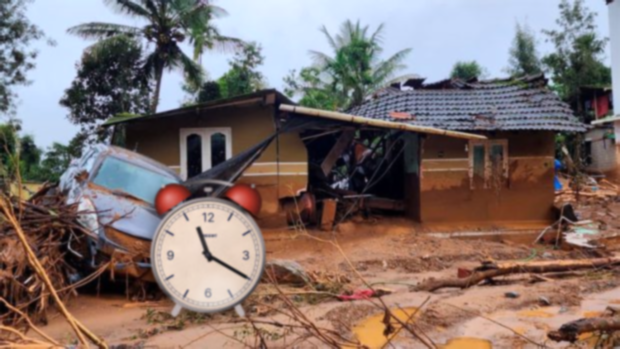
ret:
11:20
